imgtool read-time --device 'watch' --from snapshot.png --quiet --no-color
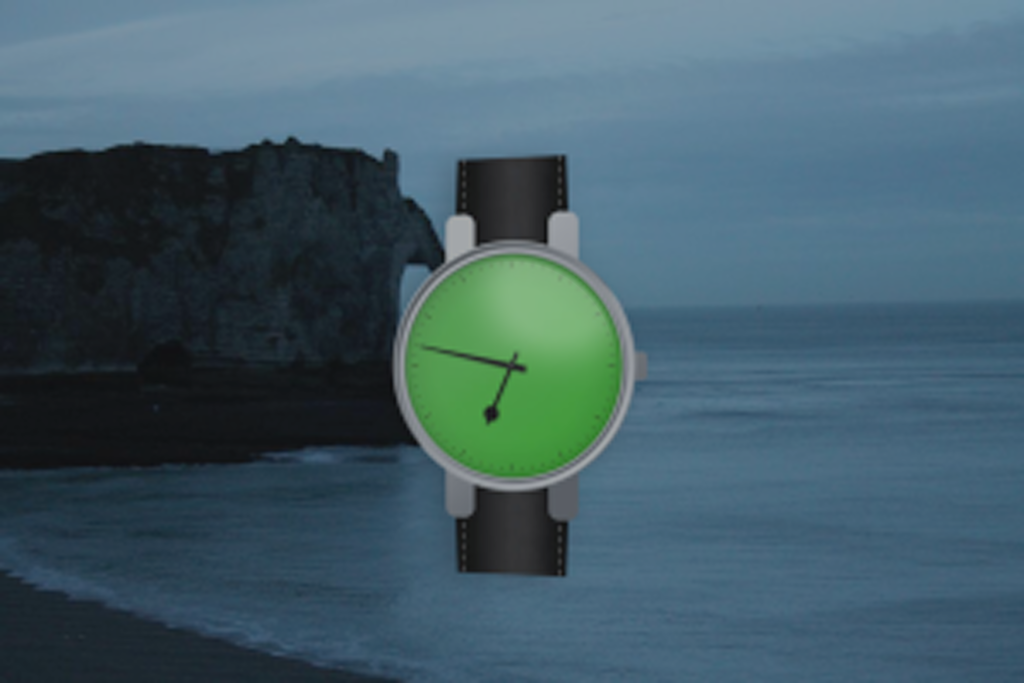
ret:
6:47
